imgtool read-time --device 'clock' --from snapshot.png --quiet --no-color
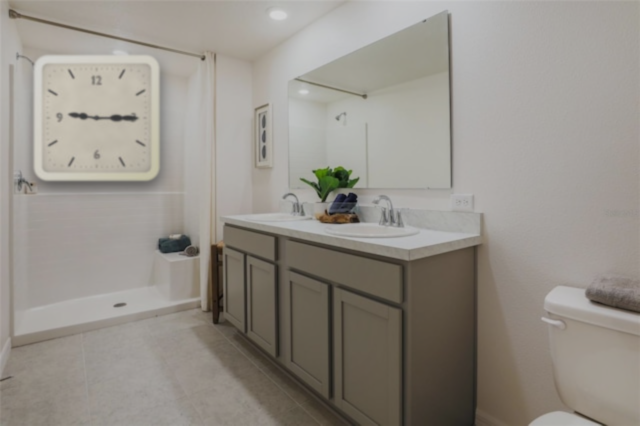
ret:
9:15
